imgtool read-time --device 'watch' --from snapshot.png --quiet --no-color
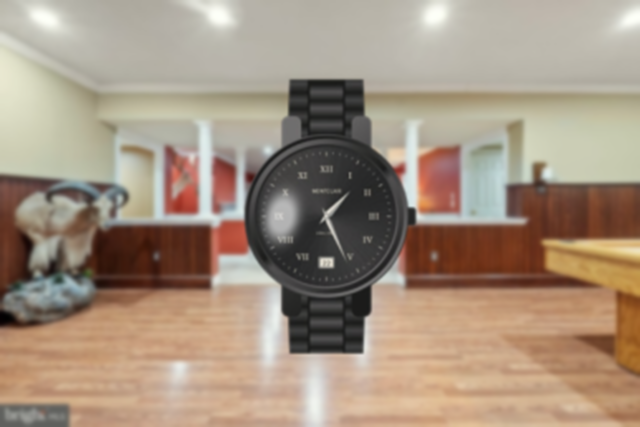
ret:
1:26
